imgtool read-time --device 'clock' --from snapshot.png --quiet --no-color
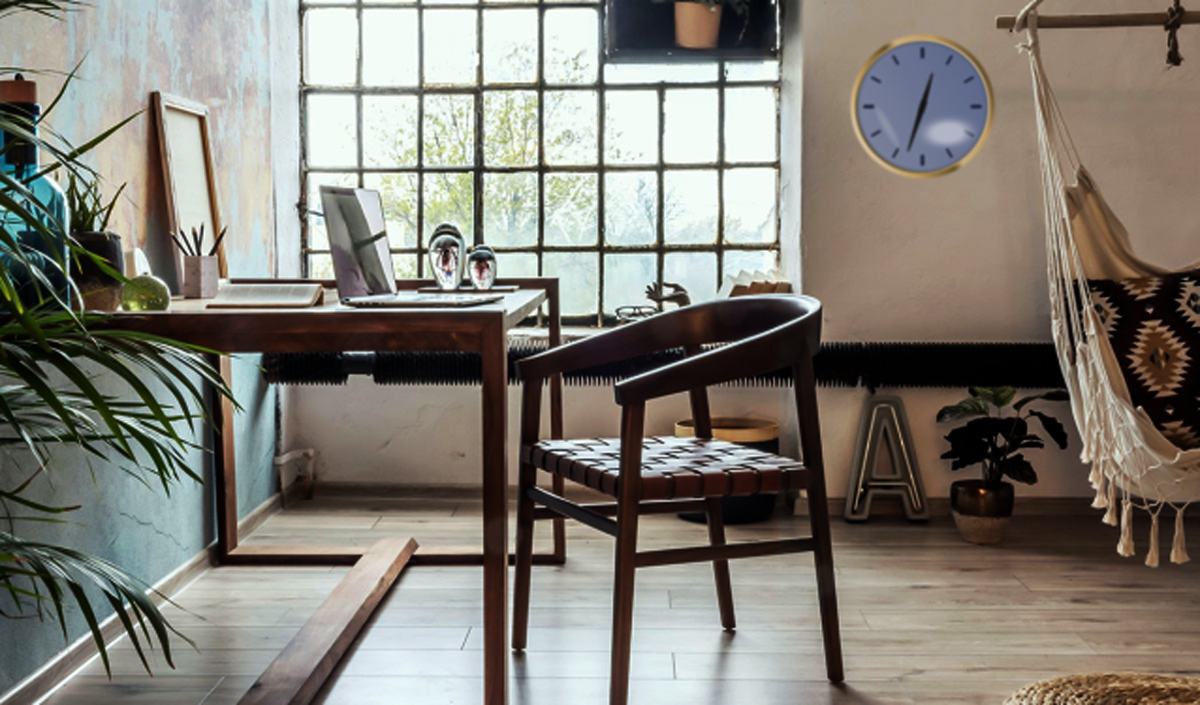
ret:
12:33
